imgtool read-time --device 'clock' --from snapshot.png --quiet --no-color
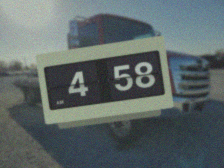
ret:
4:58
